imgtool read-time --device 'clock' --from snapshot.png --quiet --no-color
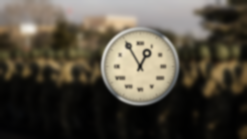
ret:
12:55
